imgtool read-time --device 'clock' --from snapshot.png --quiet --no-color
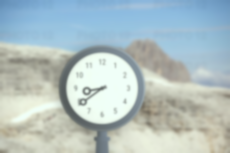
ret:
8:39
